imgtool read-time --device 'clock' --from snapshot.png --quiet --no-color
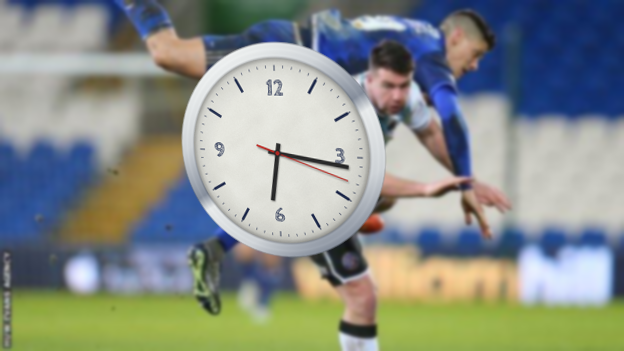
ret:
6:16:18
